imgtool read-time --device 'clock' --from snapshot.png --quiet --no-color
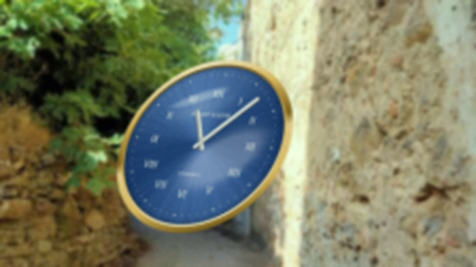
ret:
11:07
